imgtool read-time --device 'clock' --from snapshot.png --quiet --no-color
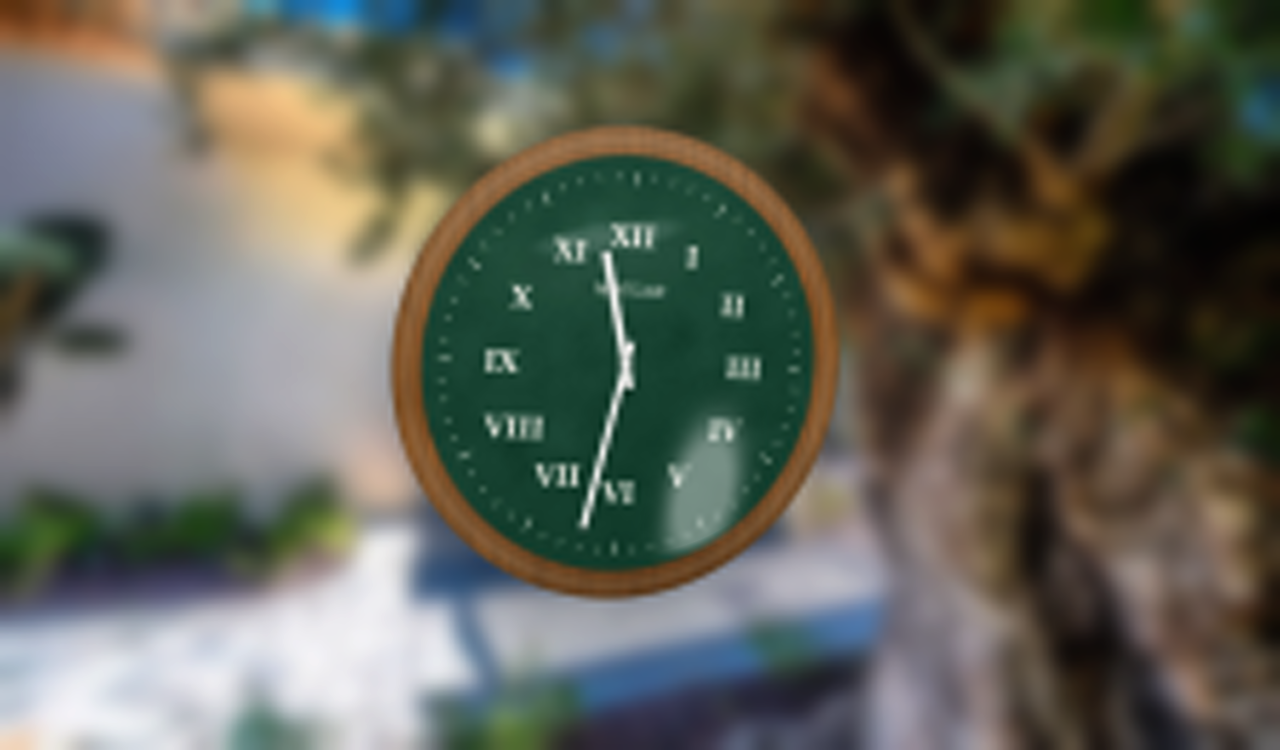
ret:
11:32
